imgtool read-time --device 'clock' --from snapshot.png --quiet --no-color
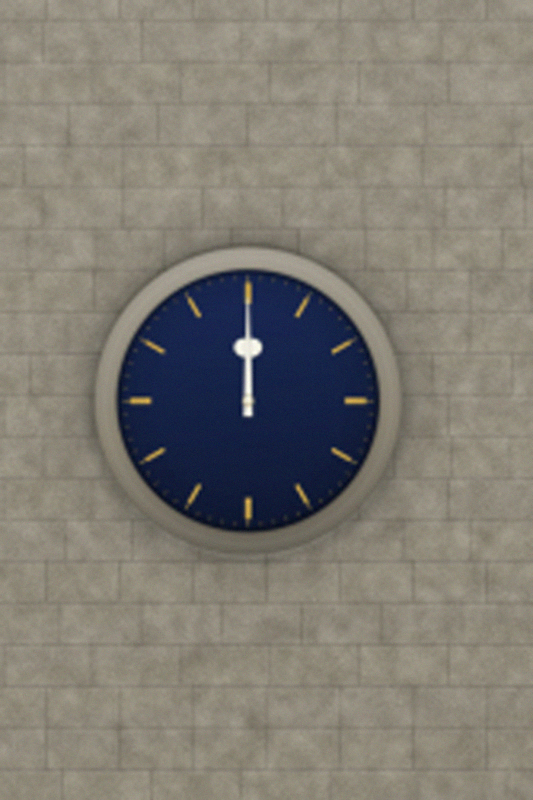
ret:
12:00
